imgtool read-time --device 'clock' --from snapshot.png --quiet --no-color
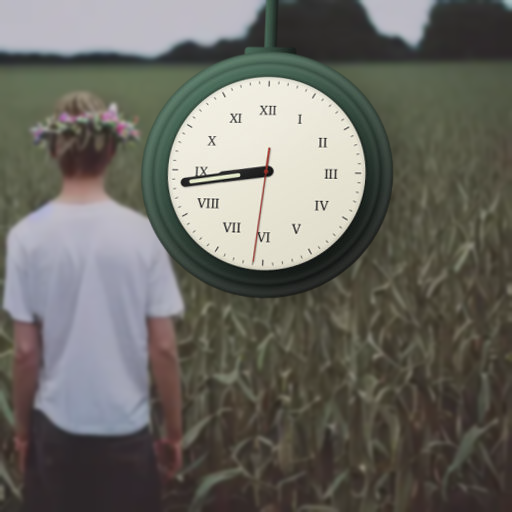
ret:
8:43:31
